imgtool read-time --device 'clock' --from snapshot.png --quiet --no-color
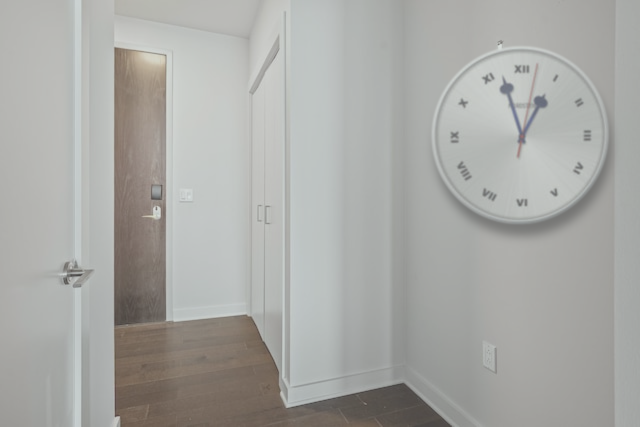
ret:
12:57:02
